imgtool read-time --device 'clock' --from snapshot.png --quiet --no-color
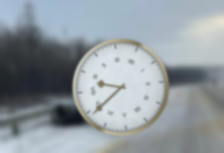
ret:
8:34
